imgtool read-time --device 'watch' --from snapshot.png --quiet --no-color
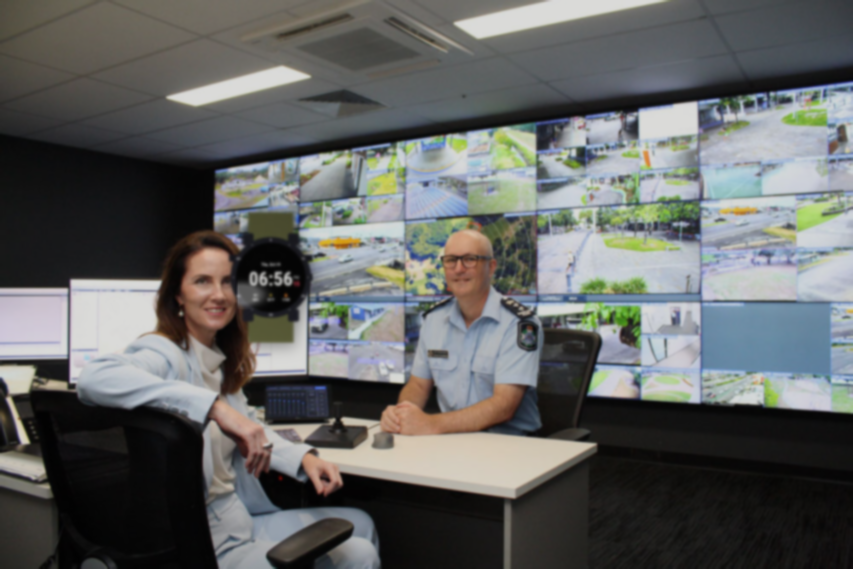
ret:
6:56
